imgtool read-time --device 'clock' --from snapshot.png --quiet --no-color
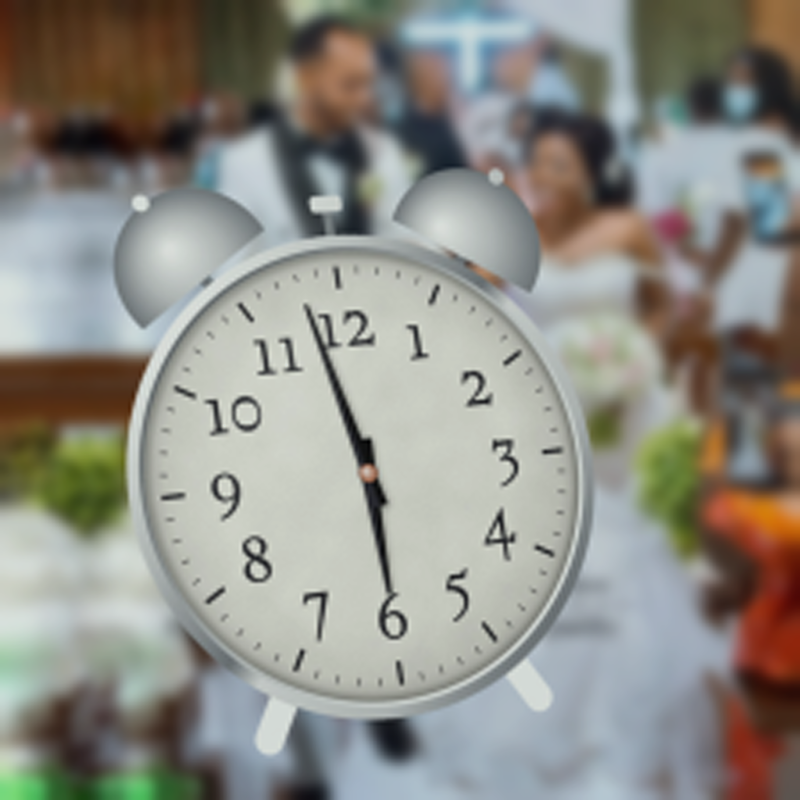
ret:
5:58
